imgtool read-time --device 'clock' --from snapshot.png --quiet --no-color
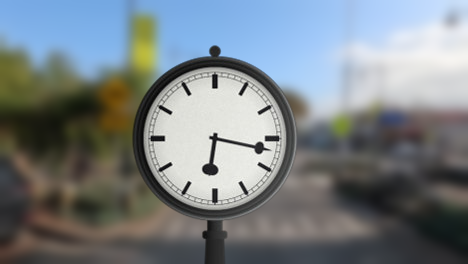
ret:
6:17
